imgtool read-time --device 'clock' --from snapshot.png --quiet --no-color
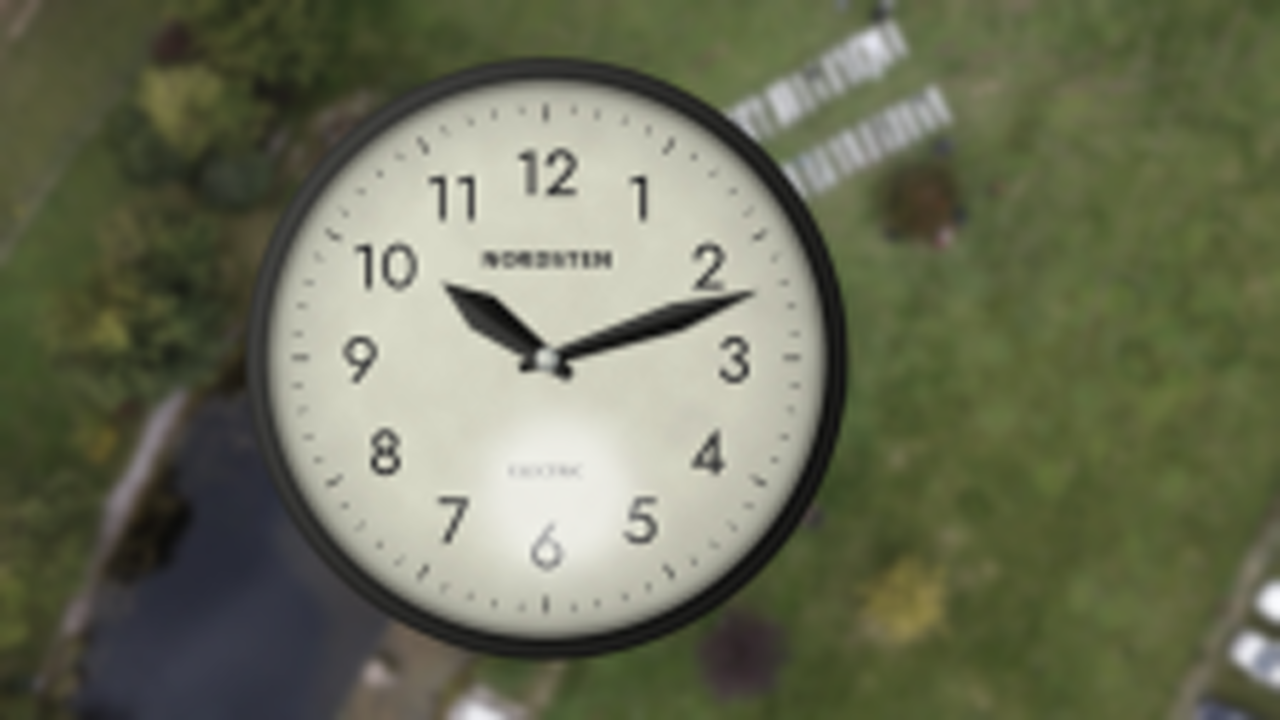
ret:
10:12
